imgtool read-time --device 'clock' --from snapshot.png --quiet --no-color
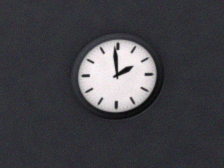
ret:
1:59
